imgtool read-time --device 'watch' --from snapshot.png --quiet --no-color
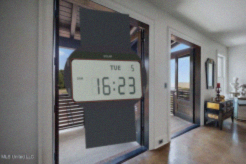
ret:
16:23
